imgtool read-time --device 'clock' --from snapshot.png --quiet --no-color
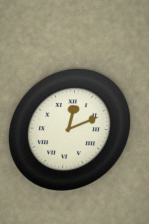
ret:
12:11
